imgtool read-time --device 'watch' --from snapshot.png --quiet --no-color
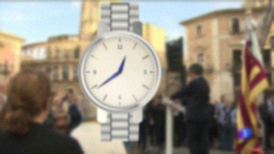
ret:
12:39
